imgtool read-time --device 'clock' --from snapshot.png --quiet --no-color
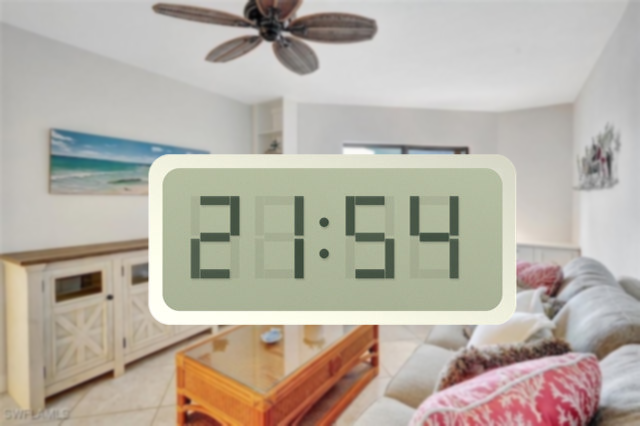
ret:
21:54
